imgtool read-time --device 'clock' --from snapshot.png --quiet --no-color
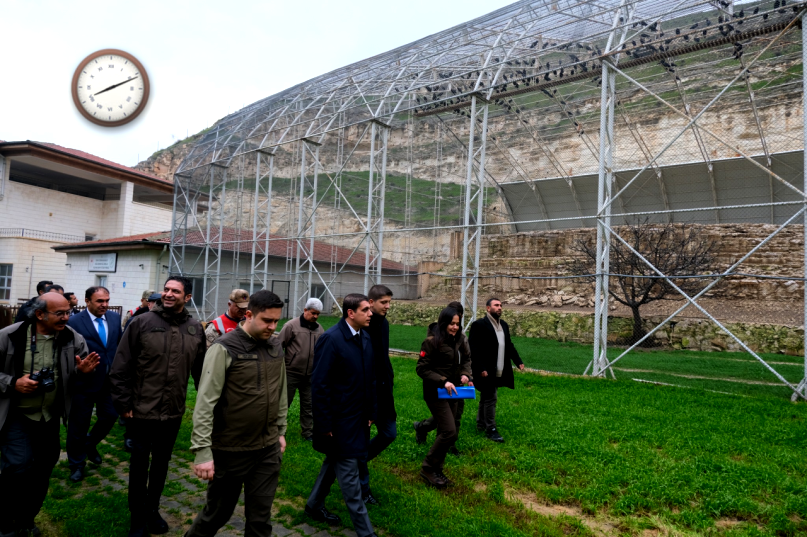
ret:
8:11
